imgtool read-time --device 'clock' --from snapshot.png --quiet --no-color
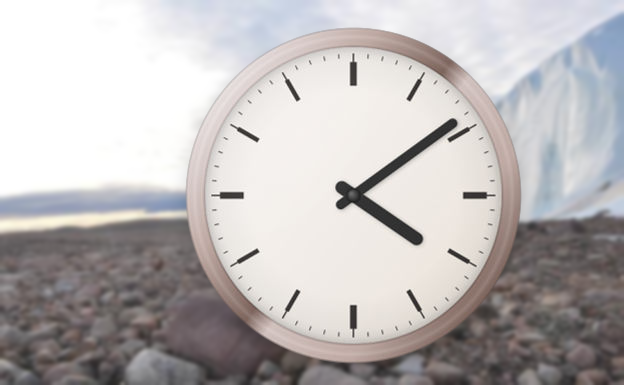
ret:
4:09
